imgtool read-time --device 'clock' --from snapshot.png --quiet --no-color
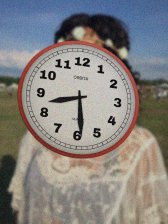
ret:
8:29
